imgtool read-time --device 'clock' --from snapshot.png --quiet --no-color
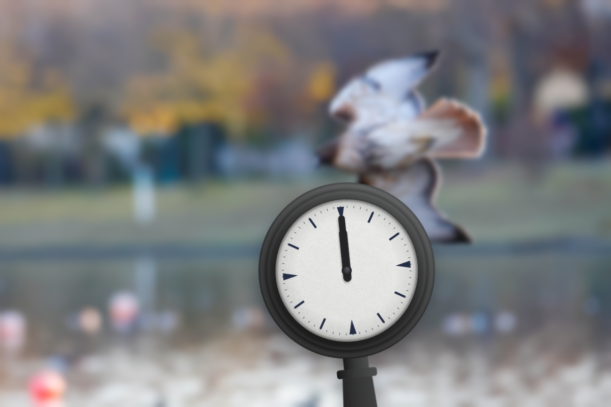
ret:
12:00
